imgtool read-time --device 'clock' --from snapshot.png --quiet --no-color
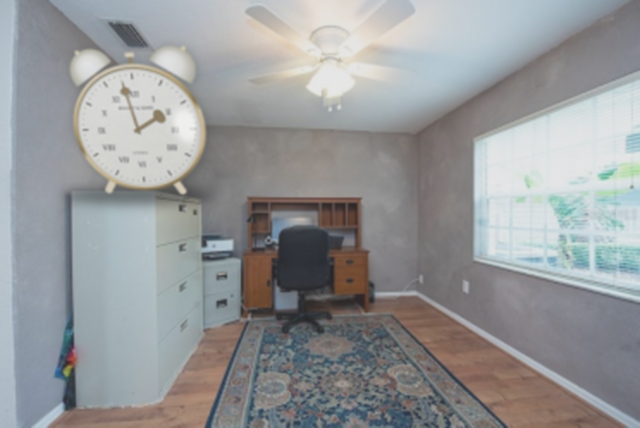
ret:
1:58
